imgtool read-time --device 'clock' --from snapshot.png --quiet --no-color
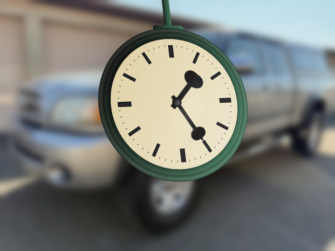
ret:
1:25
